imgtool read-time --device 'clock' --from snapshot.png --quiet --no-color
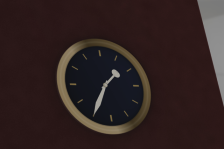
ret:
1:35
